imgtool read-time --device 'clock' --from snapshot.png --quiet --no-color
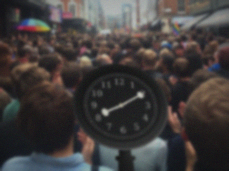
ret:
8:10
